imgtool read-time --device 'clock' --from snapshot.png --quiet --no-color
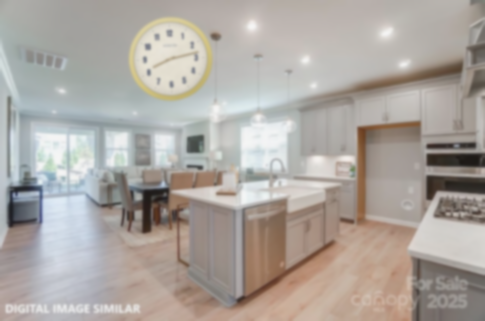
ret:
8:13
